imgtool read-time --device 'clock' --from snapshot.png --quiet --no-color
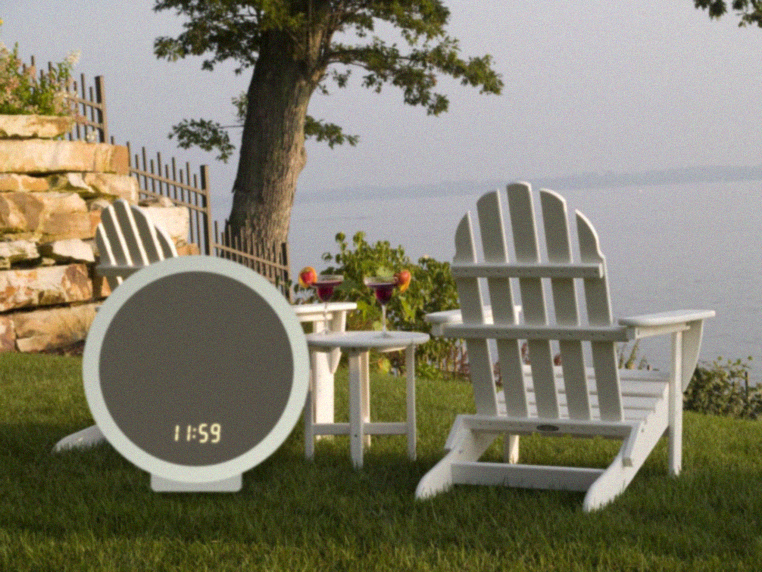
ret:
11:59
